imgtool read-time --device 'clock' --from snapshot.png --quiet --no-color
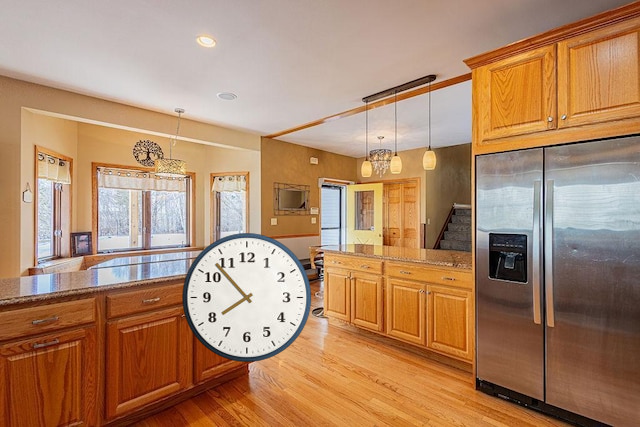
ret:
7:53
